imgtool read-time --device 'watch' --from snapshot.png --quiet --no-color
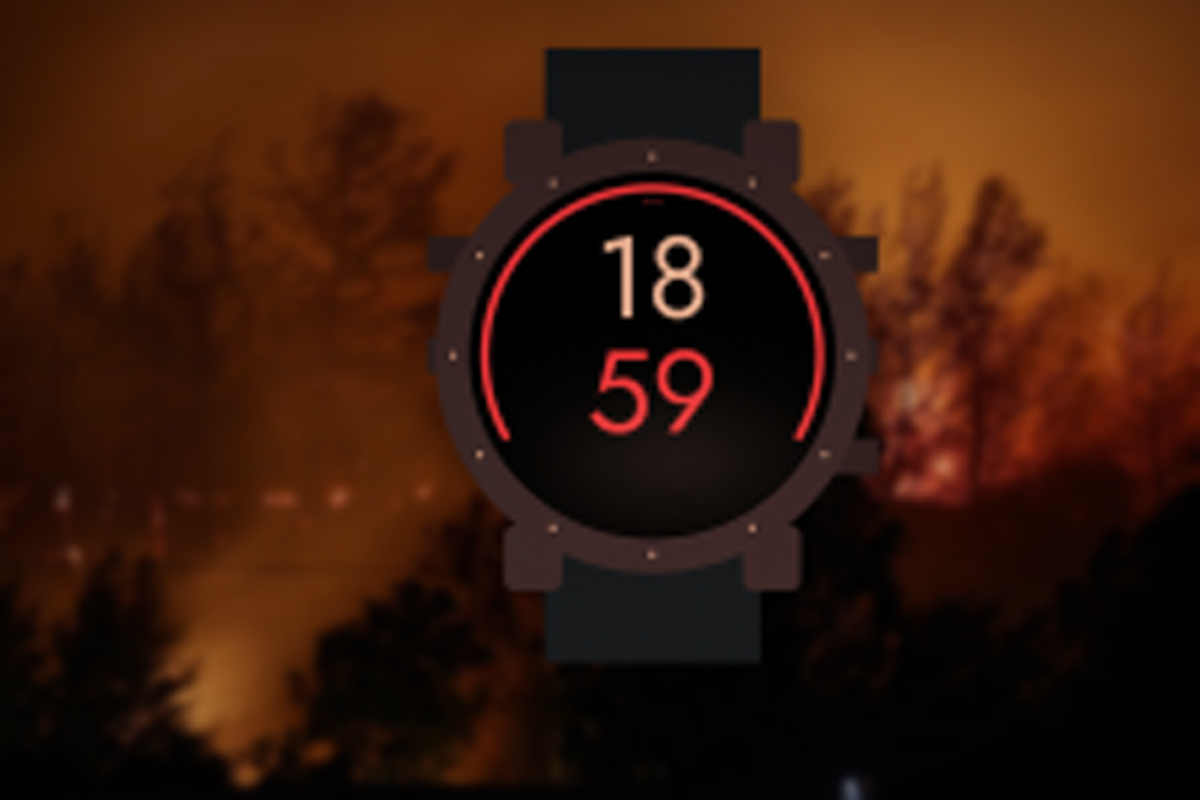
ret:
18:59
